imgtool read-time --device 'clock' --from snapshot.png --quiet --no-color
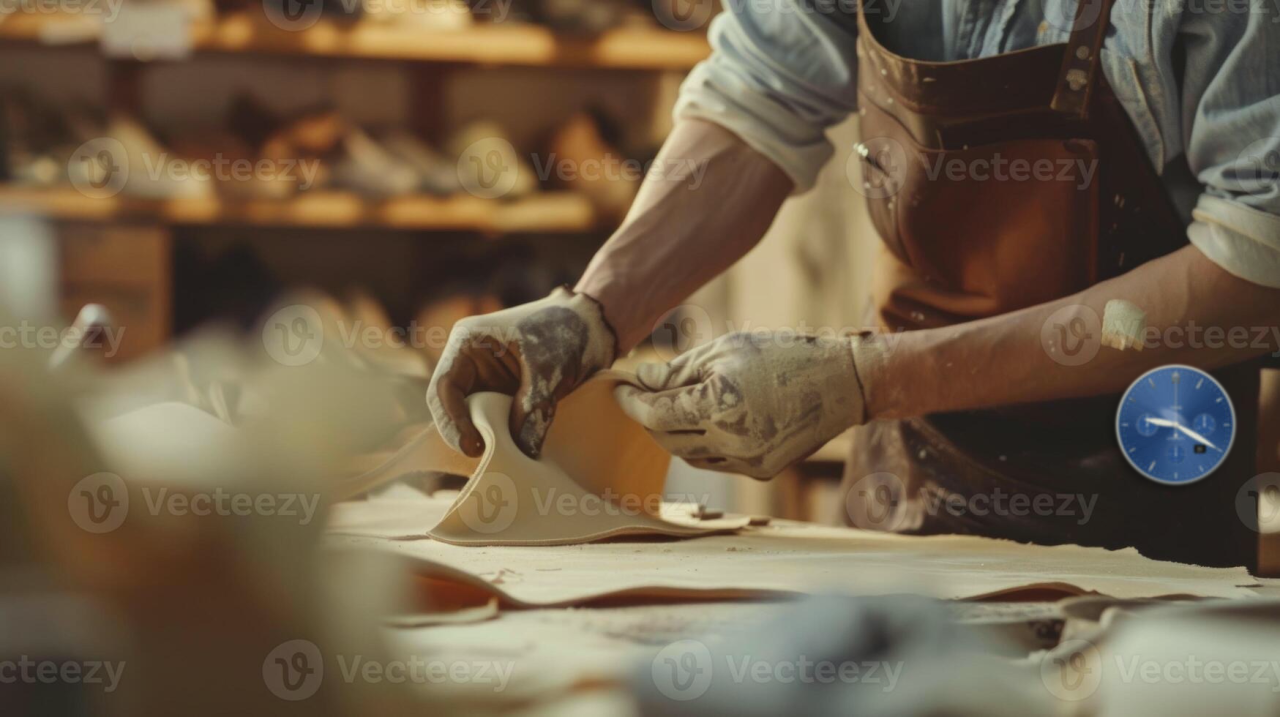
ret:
9:20
